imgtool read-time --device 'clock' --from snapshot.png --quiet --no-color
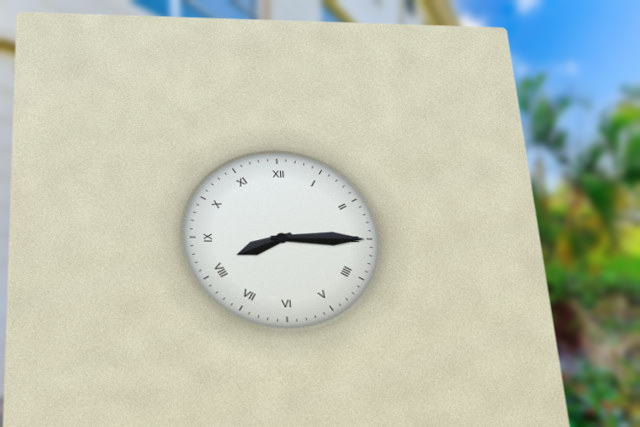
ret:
8:15
